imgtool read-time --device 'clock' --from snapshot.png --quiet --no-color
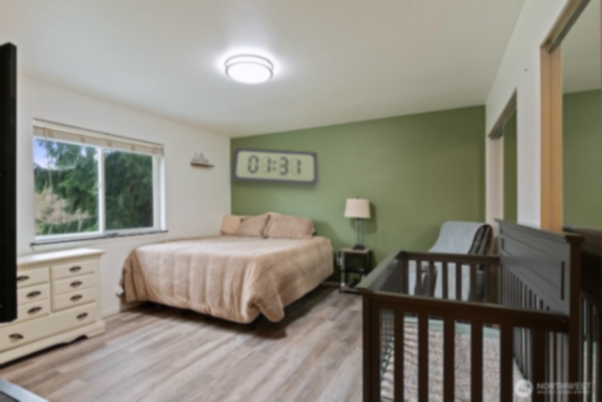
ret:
1:31
